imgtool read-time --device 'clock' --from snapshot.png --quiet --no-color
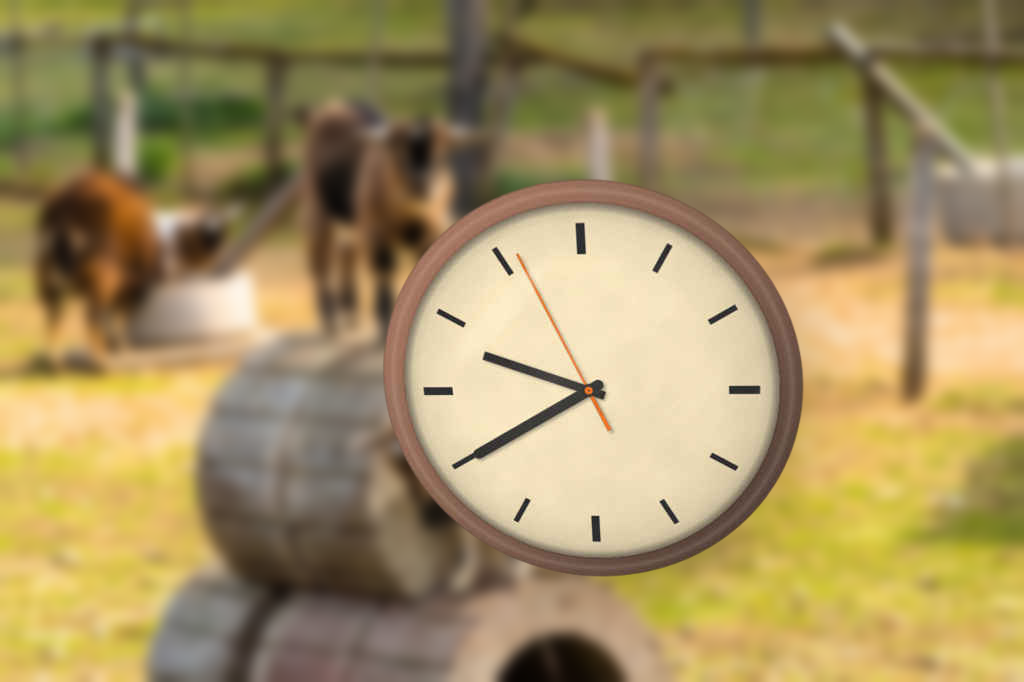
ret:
9:39:56
